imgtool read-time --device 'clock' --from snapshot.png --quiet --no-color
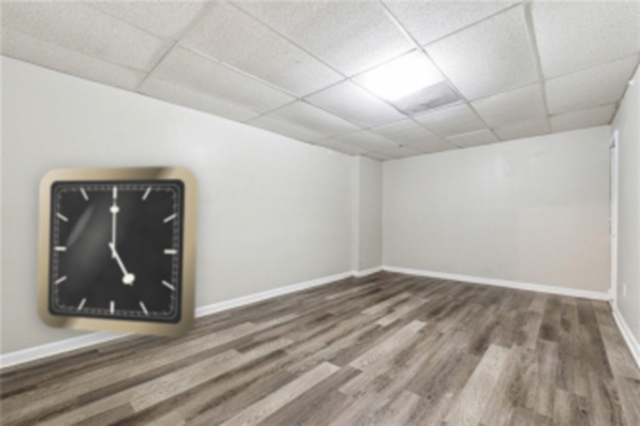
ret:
5:00
